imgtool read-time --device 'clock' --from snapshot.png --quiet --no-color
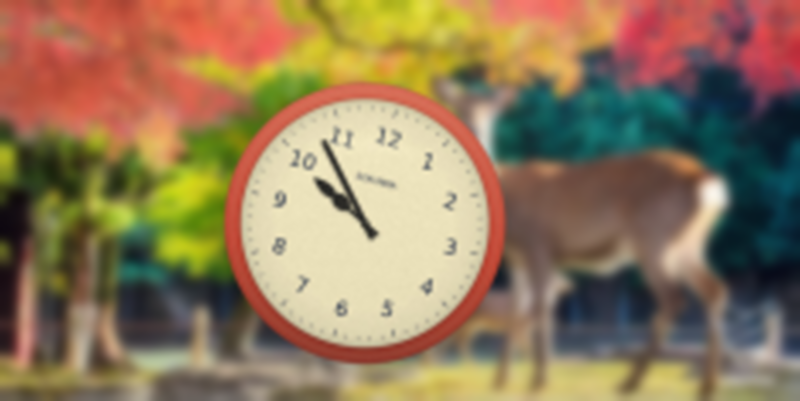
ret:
9:53
